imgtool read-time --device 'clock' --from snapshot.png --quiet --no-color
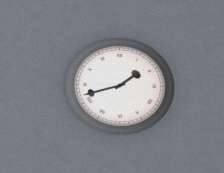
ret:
1:42
